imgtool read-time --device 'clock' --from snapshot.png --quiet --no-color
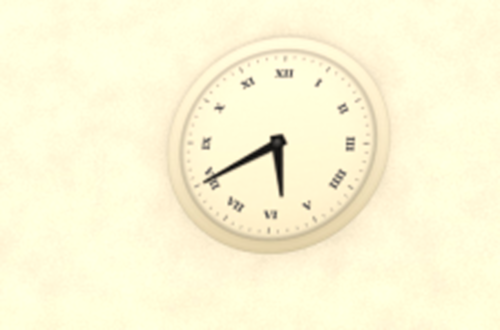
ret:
5:40
